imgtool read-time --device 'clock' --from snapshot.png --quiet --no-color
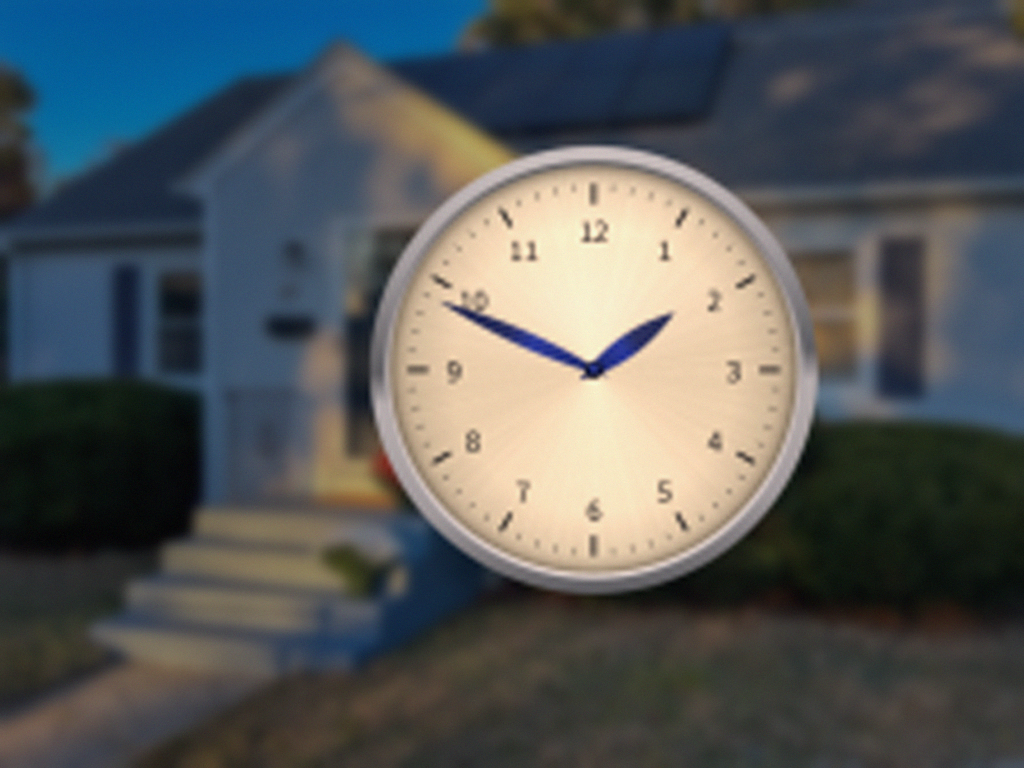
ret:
1:49
